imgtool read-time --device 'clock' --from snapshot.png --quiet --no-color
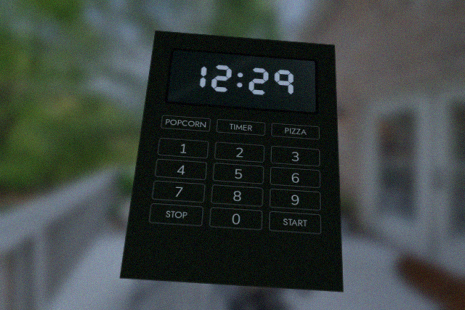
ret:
12:29
